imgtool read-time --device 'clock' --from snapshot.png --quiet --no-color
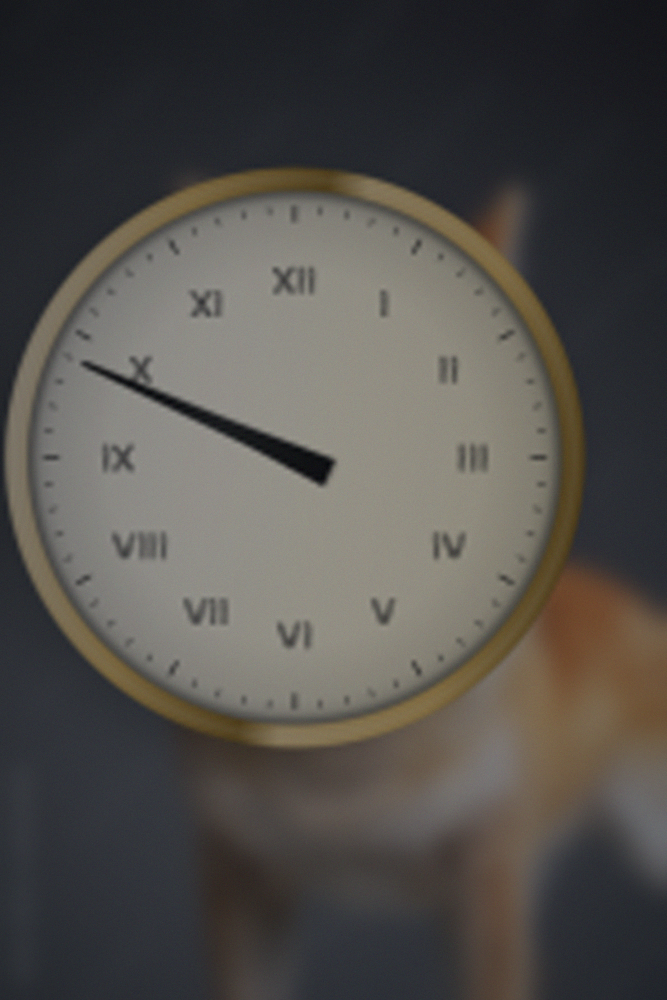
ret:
9:49
